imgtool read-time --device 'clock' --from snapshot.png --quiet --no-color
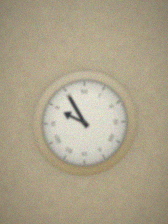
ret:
9:55
